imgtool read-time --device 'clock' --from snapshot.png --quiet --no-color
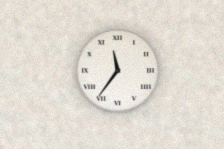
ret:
11:36
